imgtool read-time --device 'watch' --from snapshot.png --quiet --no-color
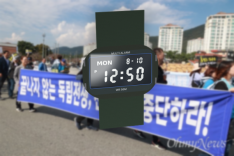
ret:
12:50
